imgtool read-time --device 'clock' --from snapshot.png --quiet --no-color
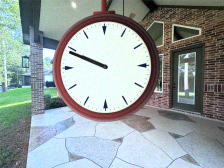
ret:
9:49
